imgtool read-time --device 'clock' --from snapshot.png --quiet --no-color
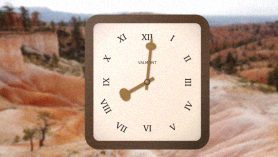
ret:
8:01
